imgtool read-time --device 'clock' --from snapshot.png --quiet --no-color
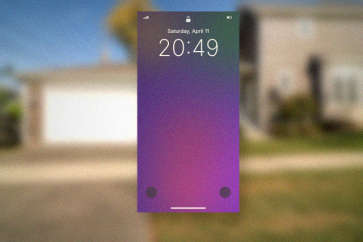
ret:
20:49
